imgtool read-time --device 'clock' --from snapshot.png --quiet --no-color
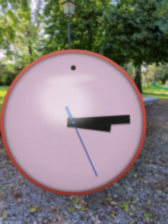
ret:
3:14:26
